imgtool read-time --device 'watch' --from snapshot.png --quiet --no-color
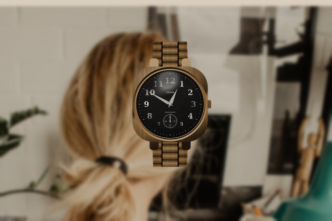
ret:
12:50
